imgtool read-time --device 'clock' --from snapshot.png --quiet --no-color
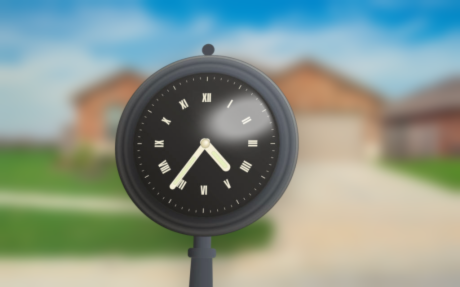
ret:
4:36
